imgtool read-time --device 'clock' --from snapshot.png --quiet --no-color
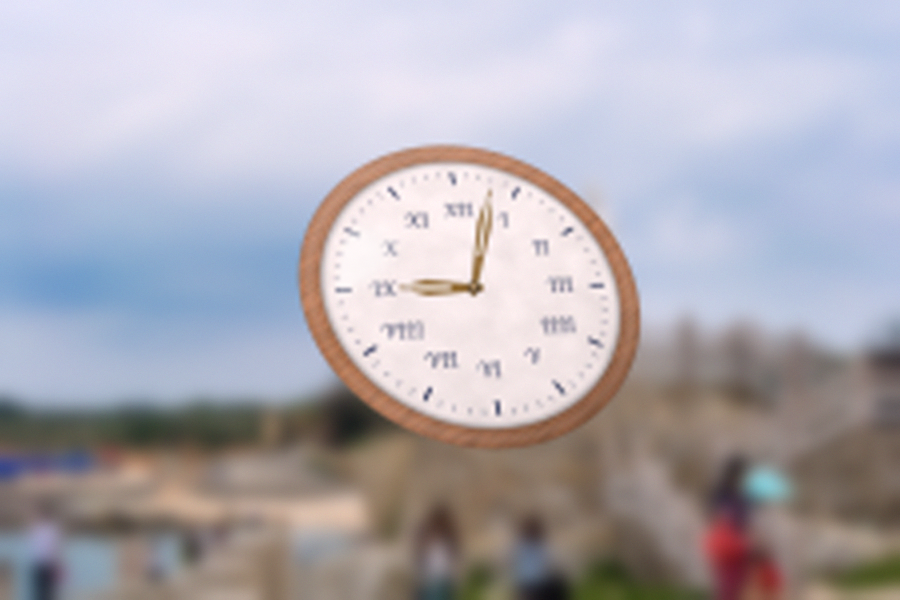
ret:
9:03
